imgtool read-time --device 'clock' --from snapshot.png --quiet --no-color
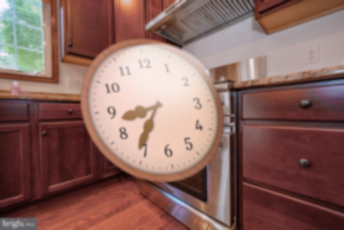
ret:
8:36
